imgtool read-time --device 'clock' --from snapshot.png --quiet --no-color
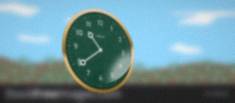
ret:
10:39
